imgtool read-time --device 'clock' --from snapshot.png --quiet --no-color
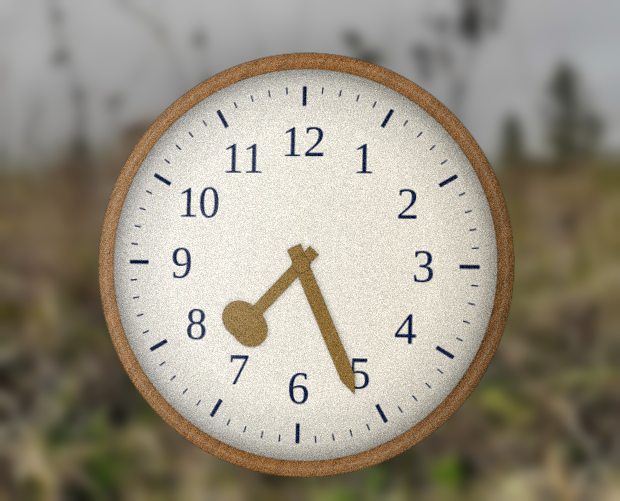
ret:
7:26
